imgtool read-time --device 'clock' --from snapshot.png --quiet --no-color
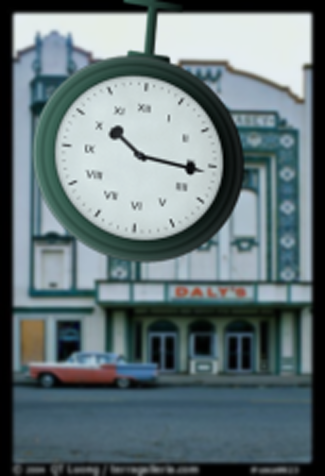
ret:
10:16
